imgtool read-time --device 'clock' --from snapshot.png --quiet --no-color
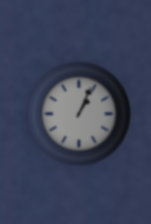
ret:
1:04
